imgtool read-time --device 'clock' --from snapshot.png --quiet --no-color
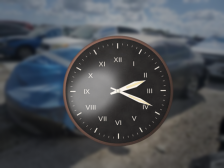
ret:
2:19
